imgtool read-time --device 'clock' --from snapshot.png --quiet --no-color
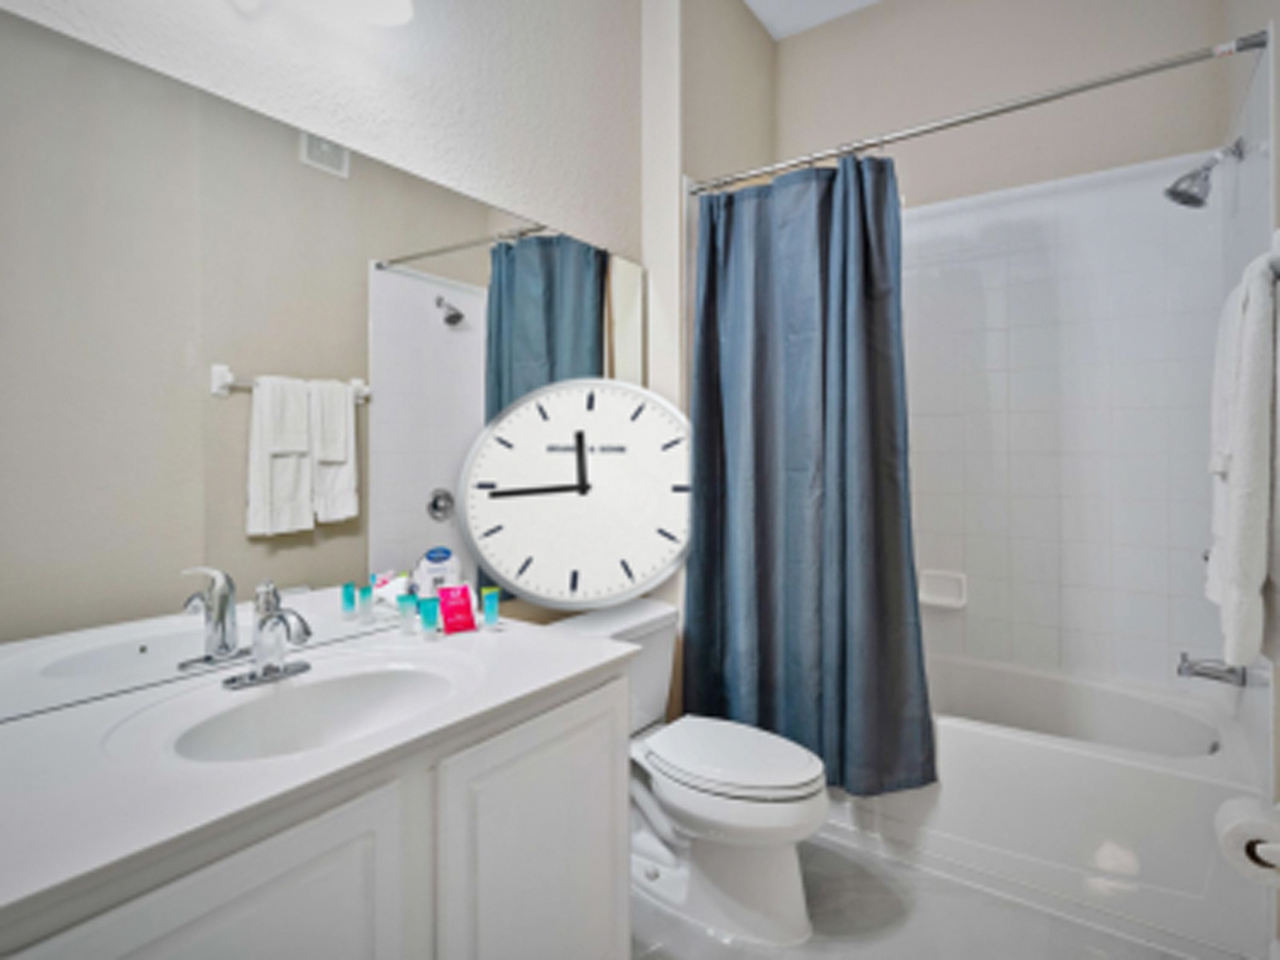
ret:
11:44
